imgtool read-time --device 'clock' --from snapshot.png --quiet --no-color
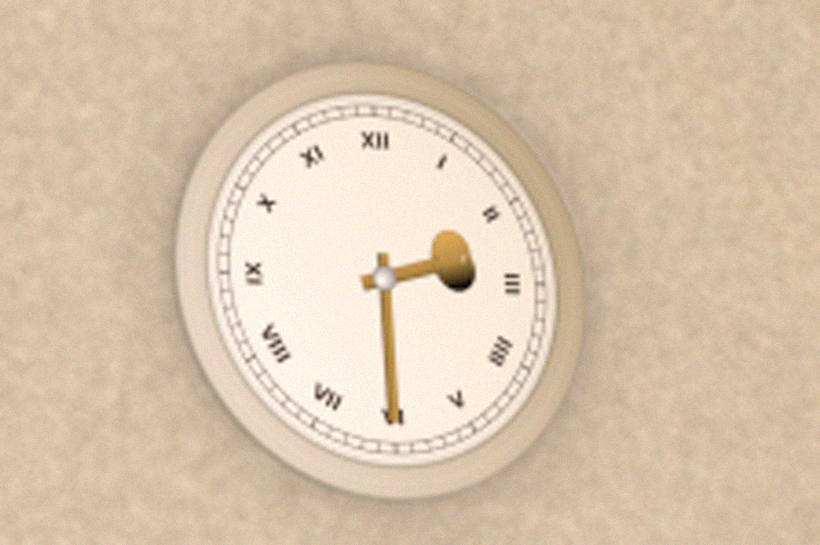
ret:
2:30
